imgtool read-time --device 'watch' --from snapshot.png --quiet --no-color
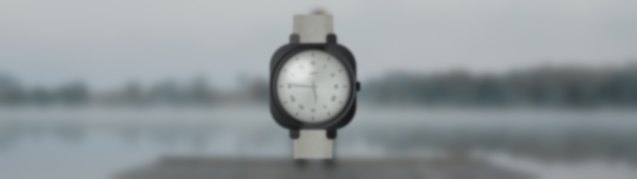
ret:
5:46
